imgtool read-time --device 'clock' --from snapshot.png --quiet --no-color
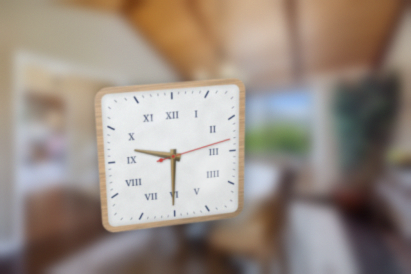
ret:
9:30:13
